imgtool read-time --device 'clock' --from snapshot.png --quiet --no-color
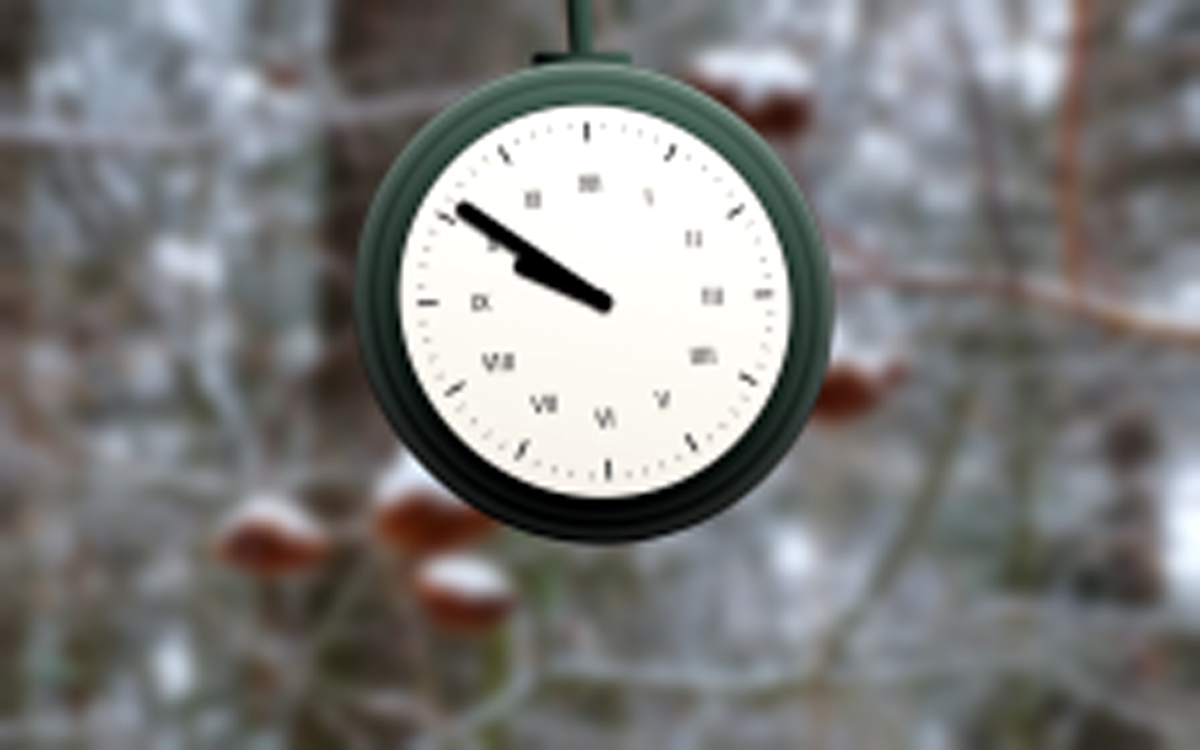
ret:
9:51
